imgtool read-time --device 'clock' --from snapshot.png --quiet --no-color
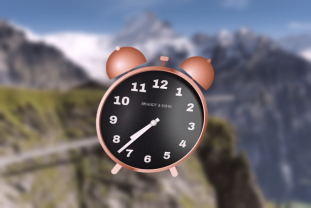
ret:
7:37
